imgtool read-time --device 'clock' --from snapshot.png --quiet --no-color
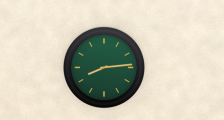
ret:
8:14
